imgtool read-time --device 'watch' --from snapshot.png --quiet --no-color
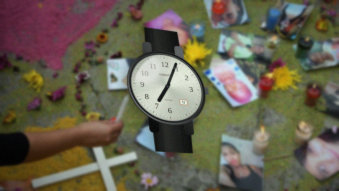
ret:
7:04
